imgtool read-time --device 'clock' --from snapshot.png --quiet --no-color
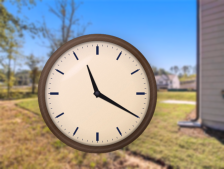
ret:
11:20
